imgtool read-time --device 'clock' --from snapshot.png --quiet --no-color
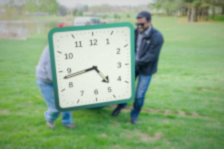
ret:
4:43
